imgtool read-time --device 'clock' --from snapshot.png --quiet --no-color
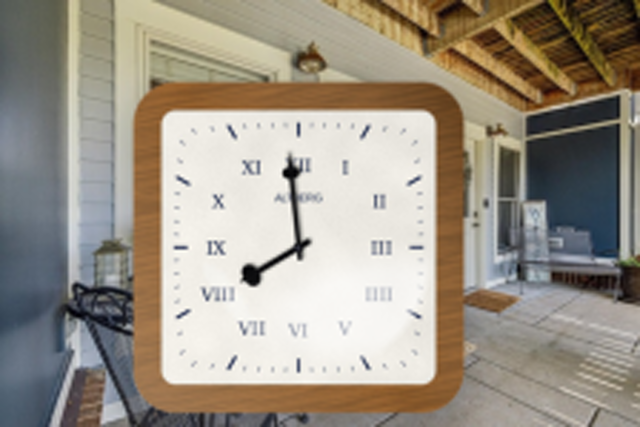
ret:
7:59
